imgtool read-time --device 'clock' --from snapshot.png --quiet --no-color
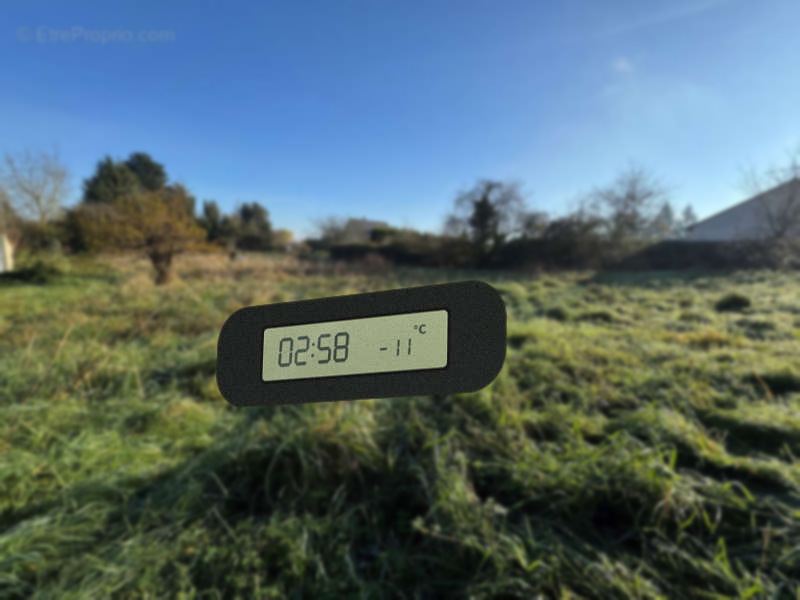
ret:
2:58
